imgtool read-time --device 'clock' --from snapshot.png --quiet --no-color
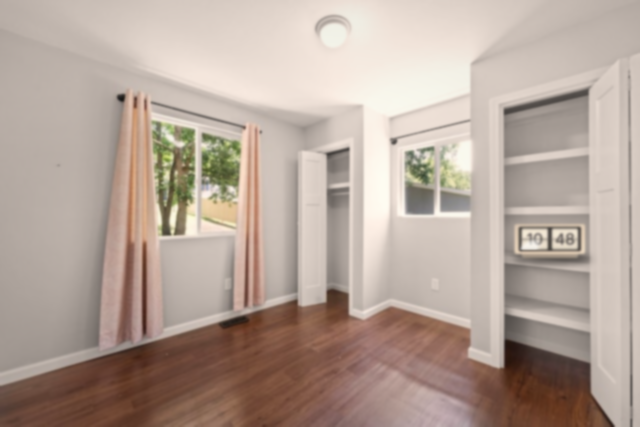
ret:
10:48
